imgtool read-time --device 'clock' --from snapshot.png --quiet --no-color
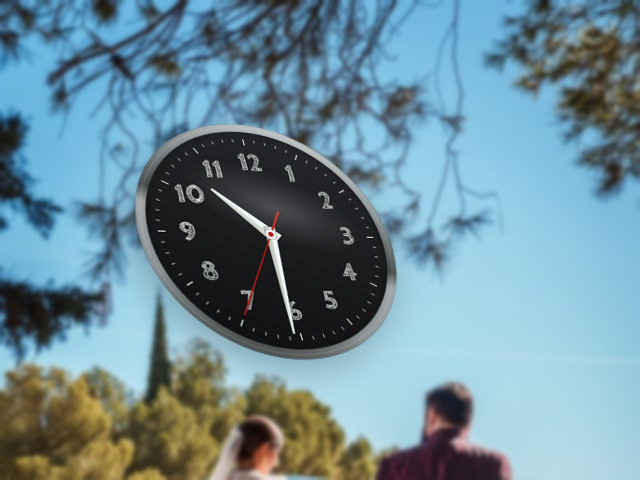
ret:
10:30:35
